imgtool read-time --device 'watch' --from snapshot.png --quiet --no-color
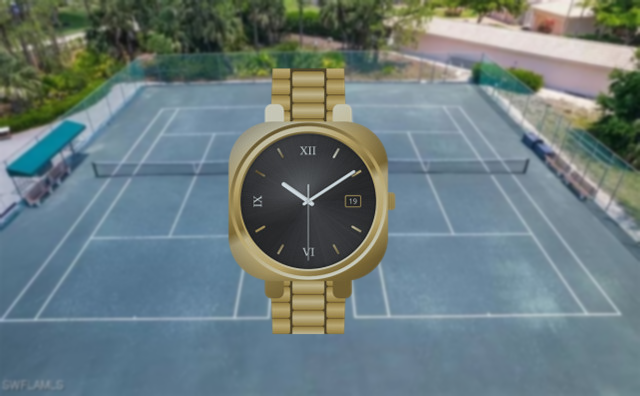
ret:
10:09:30
